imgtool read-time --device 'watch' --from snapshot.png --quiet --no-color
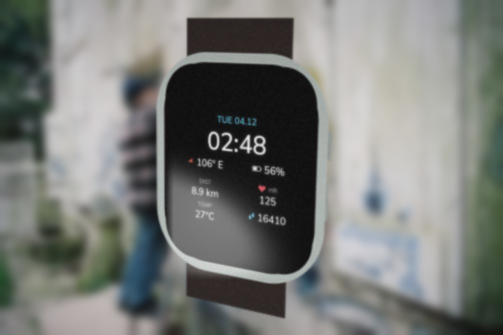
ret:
2:48
